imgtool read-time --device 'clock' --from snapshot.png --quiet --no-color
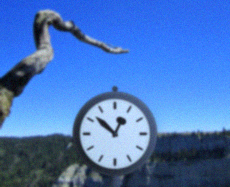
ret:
12:52
